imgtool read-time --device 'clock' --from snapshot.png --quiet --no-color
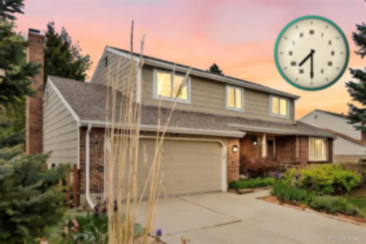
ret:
7:30
